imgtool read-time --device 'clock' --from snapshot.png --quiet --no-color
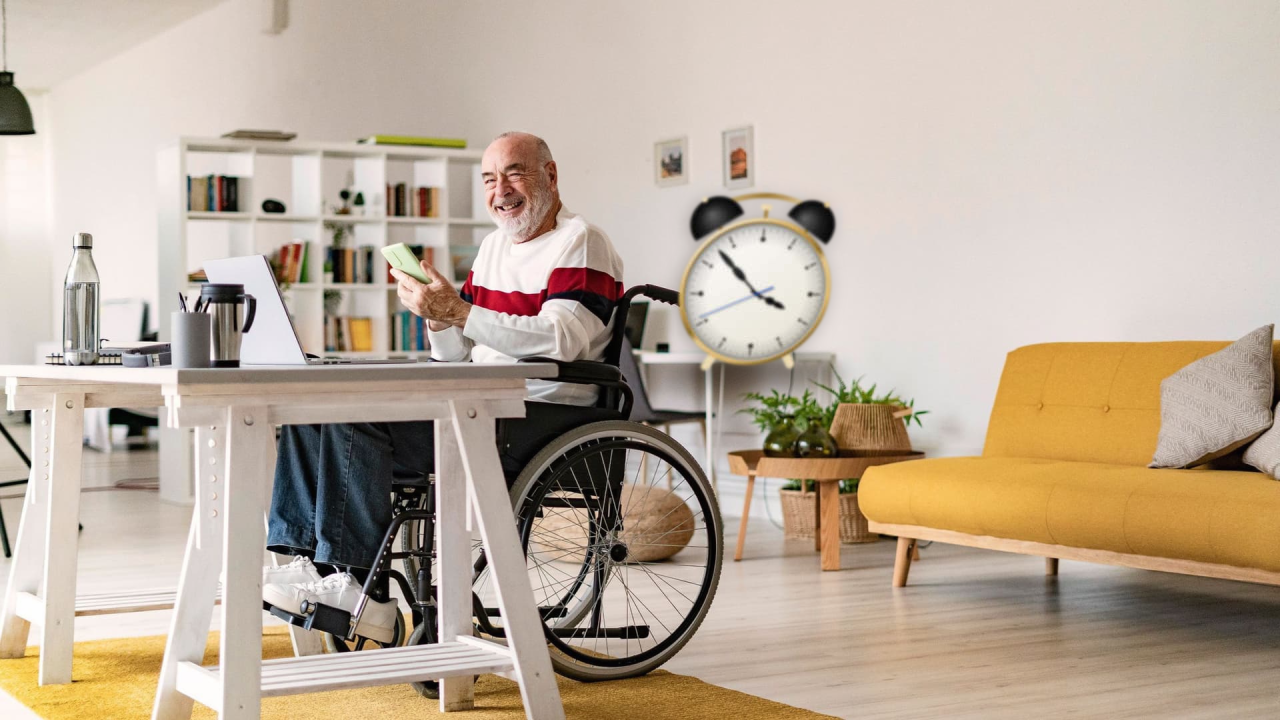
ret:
3:52:41
